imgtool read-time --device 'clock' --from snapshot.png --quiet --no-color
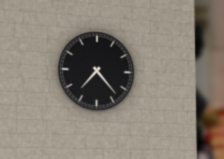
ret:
7:23
